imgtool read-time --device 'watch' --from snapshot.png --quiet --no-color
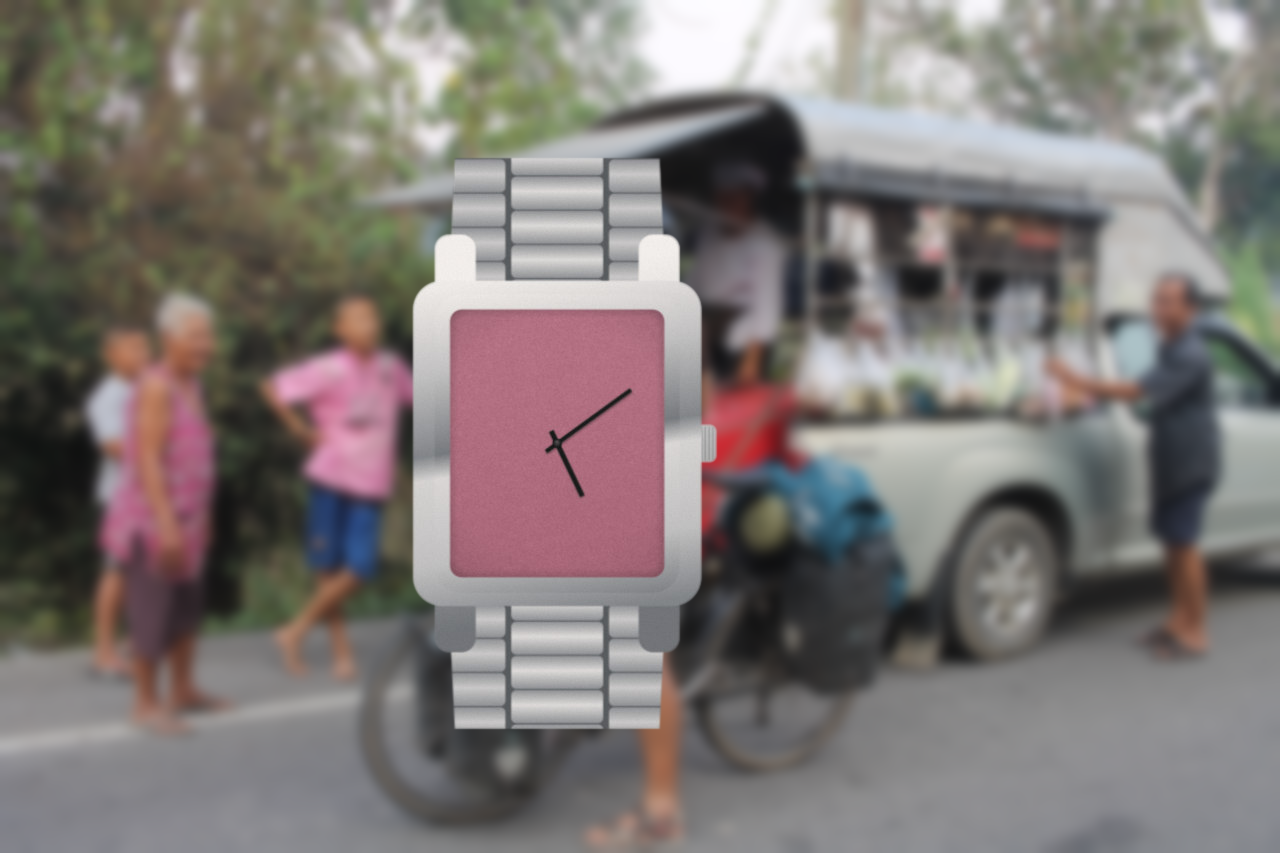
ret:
5:09
